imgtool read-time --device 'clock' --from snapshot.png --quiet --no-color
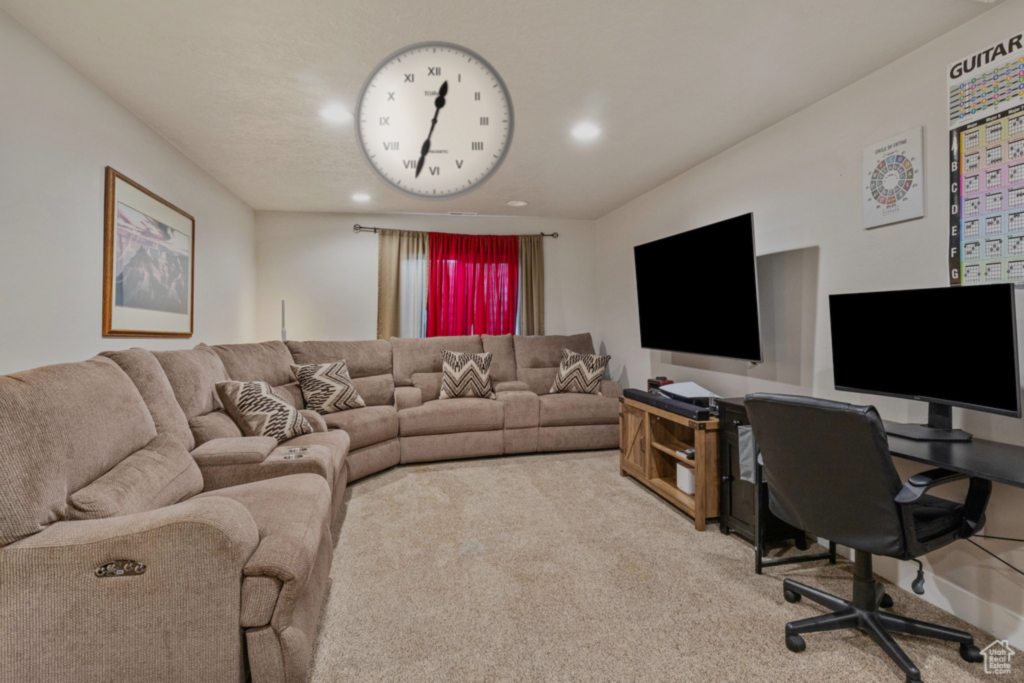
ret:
12:33
